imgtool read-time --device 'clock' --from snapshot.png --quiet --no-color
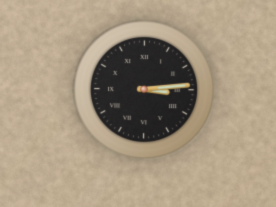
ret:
3:14
